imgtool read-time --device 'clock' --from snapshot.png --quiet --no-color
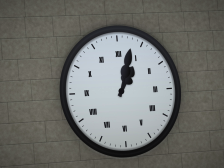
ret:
1:03
